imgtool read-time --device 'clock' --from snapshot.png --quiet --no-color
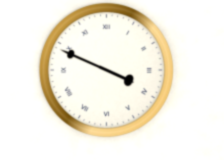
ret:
3:49
